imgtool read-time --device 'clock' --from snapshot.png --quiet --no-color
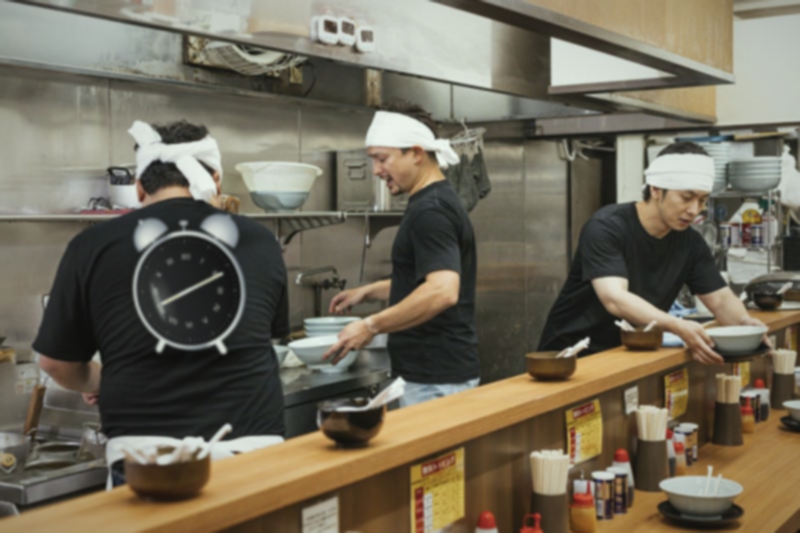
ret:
8:11
